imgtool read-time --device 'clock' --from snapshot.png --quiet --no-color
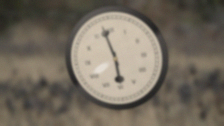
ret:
5:58
